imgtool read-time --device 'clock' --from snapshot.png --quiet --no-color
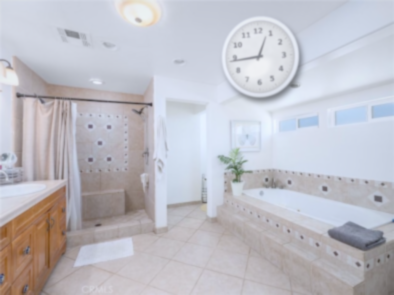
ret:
12:44
